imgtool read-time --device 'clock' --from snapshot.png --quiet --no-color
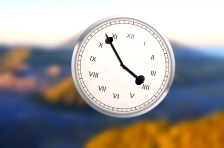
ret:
3:53
